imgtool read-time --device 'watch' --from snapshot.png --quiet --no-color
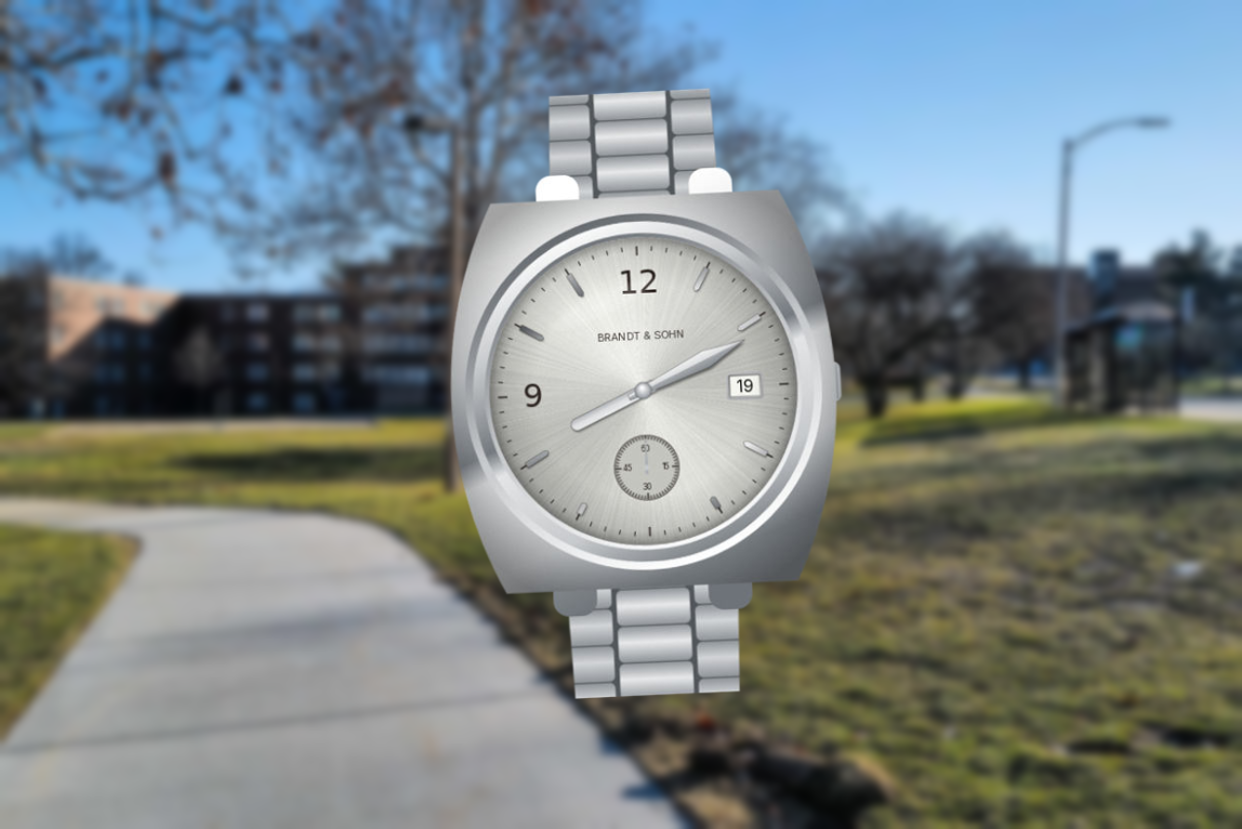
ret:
8:11
